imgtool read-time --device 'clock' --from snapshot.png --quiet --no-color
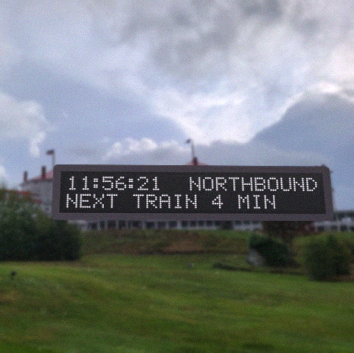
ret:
11:56:21
